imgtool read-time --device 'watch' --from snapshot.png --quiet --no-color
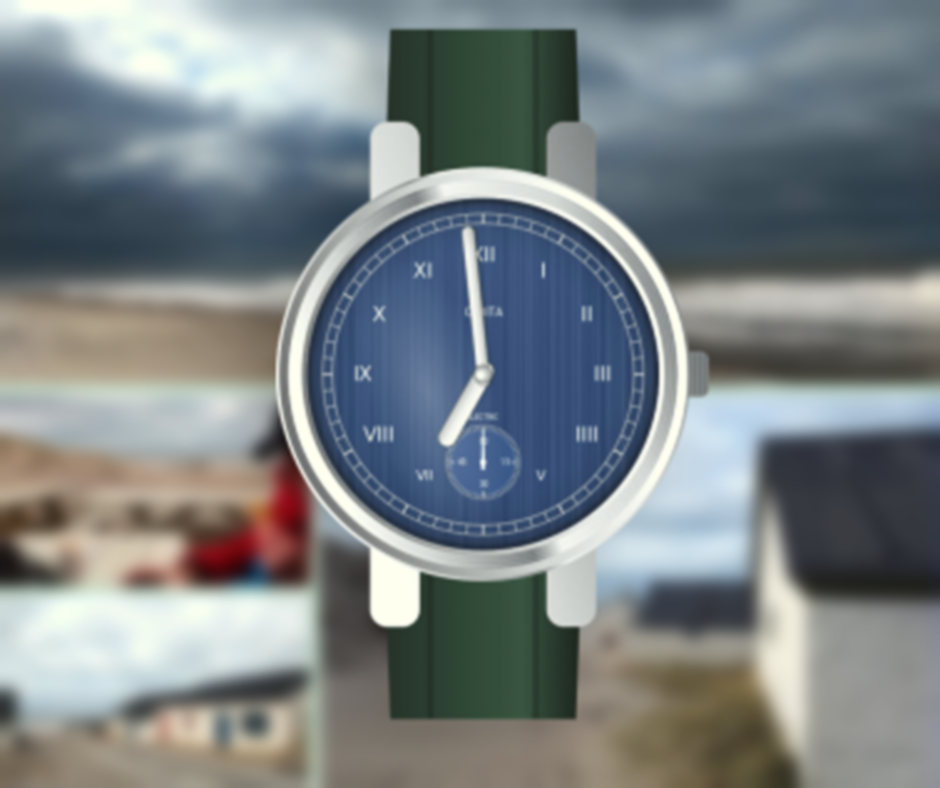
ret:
6:59
